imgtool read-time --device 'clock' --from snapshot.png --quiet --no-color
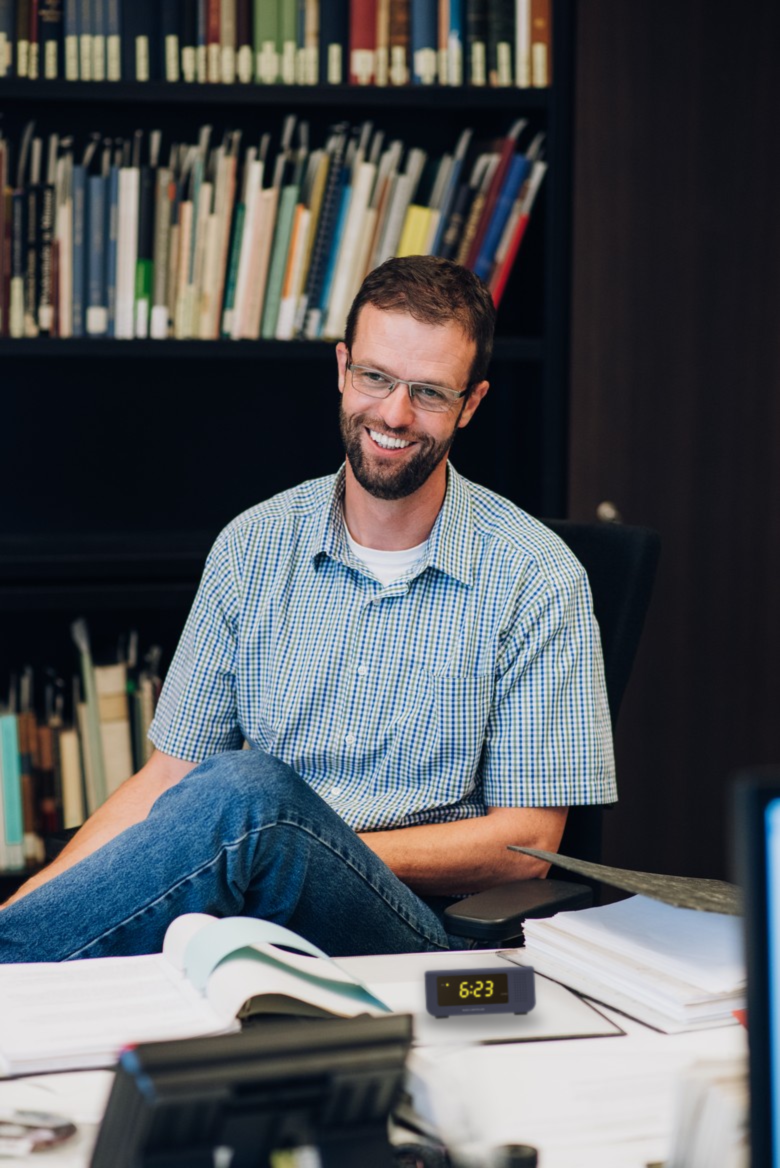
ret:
6:23
